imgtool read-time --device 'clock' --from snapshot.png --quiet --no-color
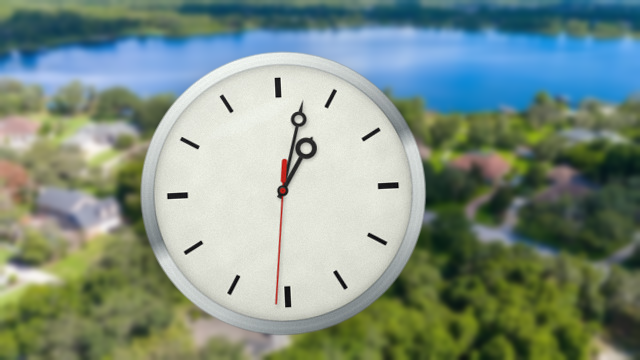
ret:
1:02:31
